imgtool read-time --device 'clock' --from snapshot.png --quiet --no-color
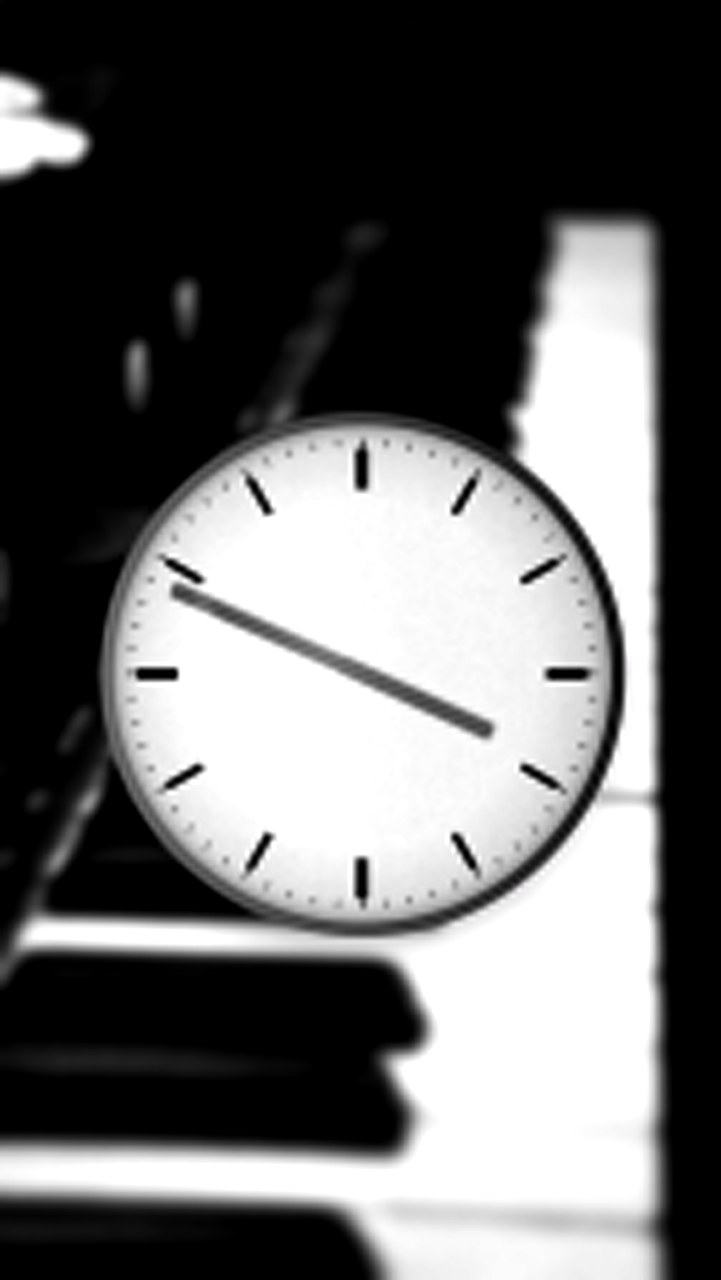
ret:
3:49
